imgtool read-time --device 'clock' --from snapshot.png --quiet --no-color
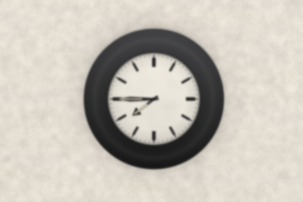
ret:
7:45
